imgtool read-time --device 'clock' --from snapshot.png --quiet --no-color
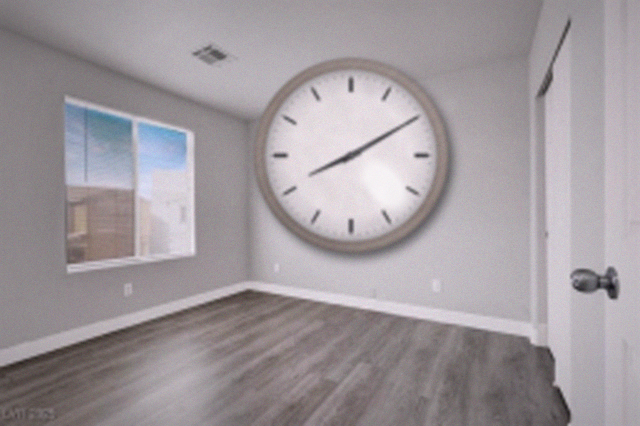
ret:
8:10
